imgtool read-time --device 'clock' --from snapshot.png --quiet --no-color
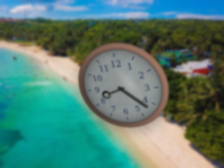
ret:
8:22
